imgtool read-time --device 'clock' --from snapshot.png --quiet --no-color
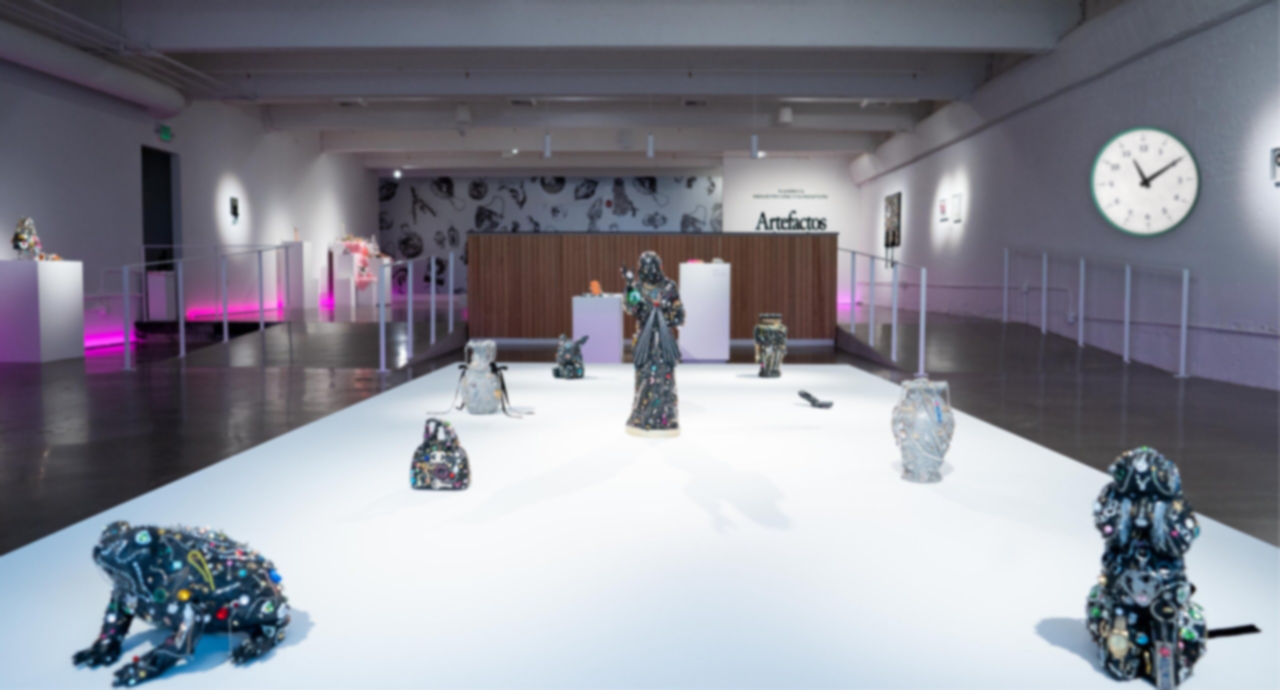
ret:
11:10
